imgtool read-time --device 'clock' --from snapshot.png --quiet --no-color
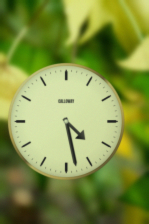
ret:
4:28
